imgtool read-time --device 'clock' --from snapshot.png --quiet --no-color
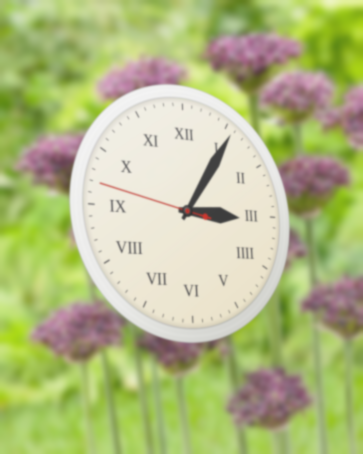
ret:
3:05:47
